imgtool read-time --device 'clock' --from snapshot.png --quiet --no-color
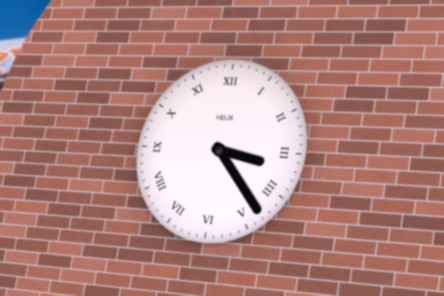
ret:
3:23
